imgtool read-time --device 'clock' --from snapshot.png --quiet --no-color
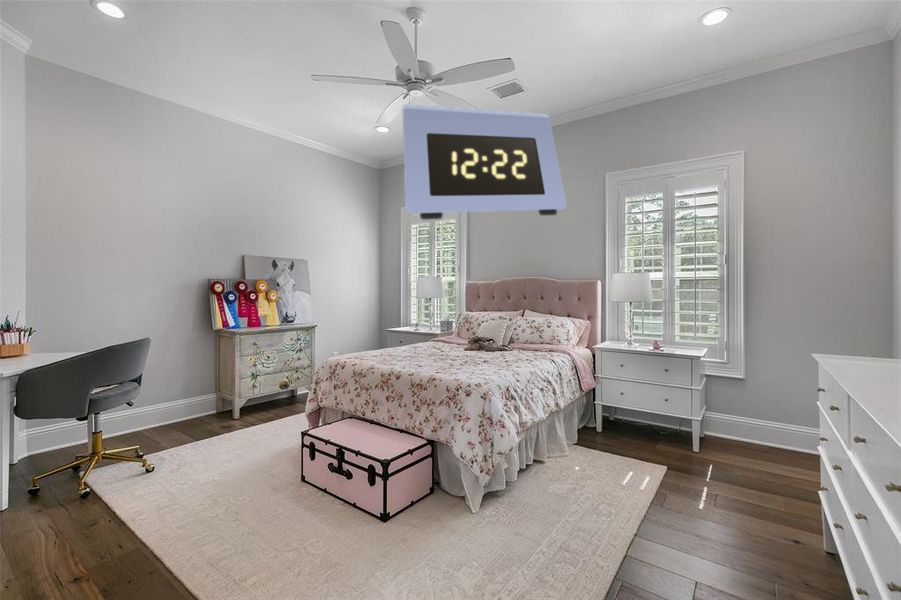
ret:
12:22
